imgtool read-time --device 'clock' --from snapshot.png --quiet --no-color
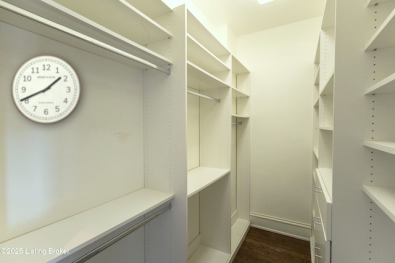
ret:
1:41
